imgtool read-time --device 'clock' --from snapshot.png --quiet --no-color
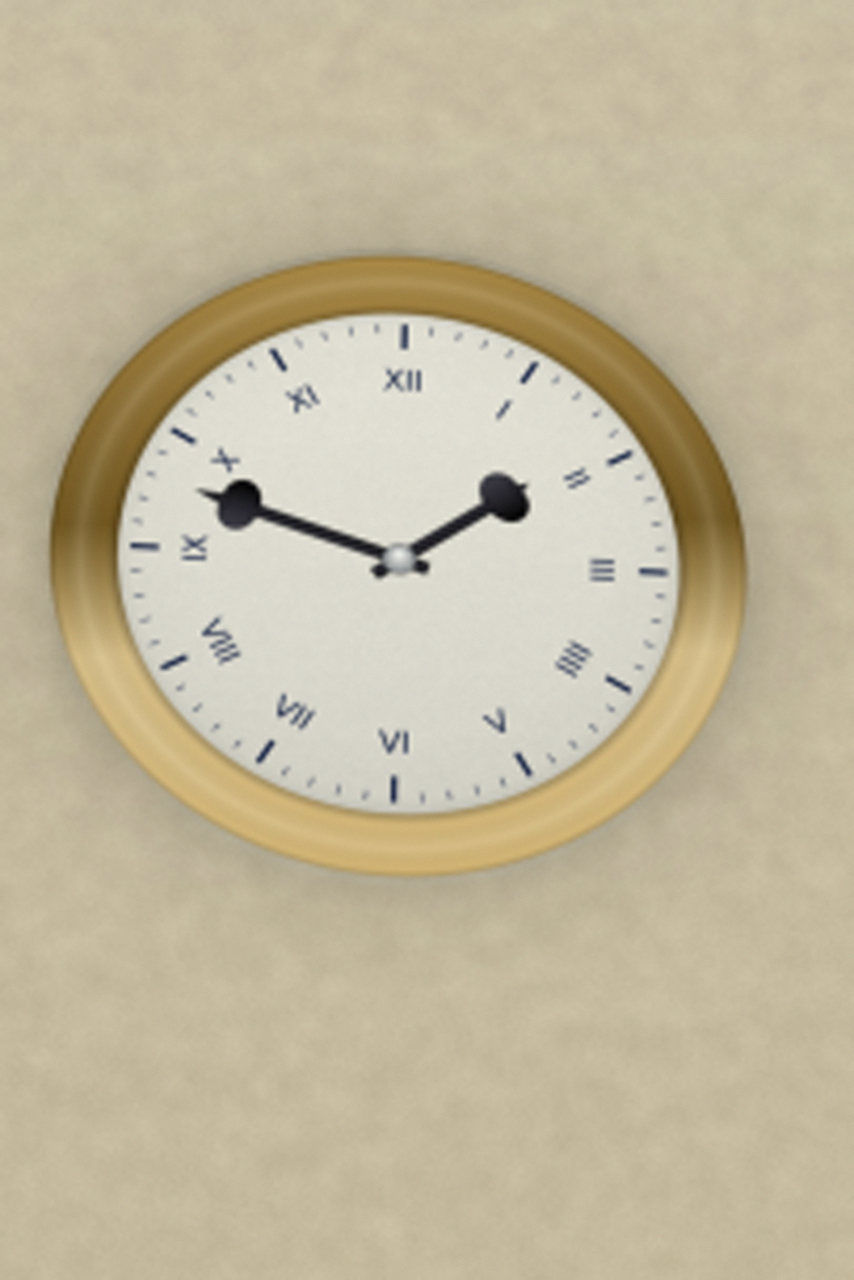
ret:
1:48
